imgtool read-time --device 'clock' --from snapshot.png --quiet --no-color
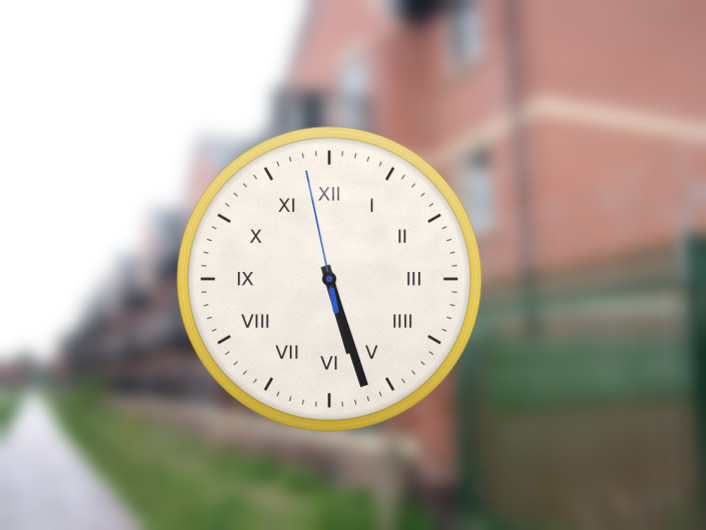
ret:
5:26:58
